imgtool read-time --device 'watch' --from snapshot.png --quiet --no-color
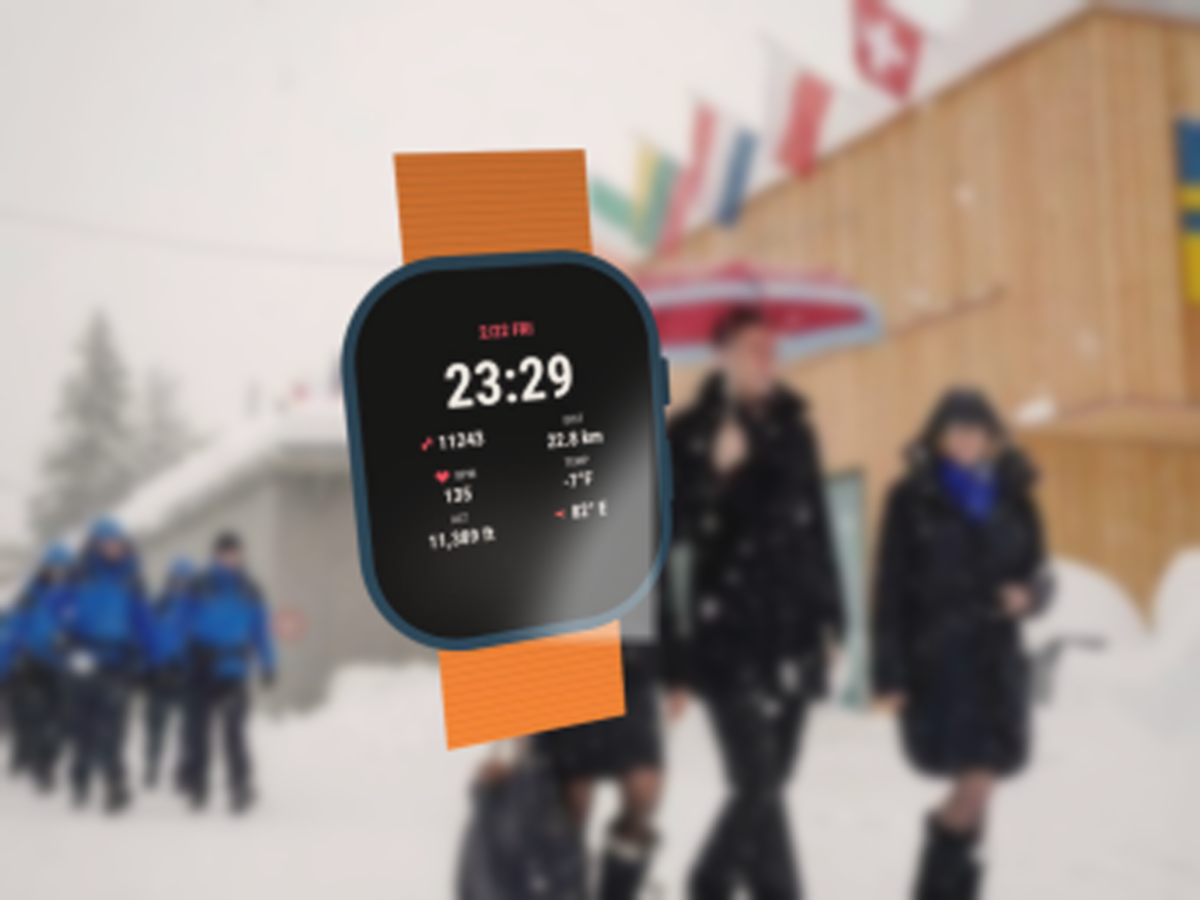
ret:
23:29
